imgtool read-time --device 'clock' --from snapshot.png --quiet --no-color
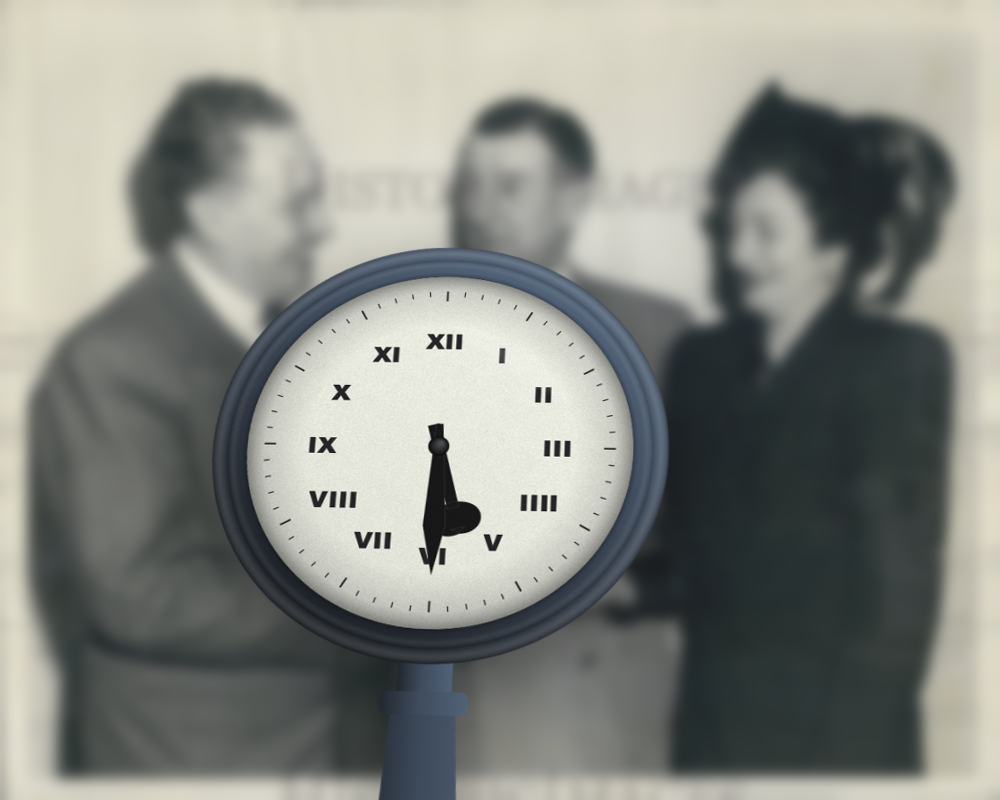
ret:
5:30
